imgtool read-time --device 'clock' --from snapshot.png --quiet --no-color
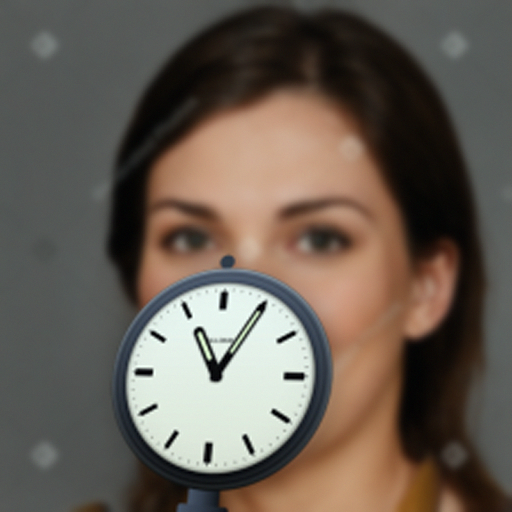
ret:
11:05
